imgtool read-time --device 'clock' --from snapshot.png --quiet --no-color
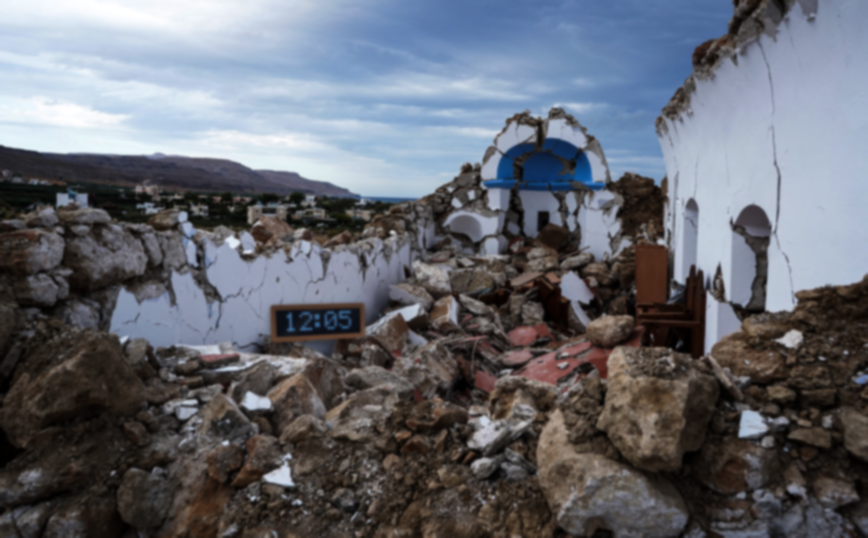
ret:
12:05
